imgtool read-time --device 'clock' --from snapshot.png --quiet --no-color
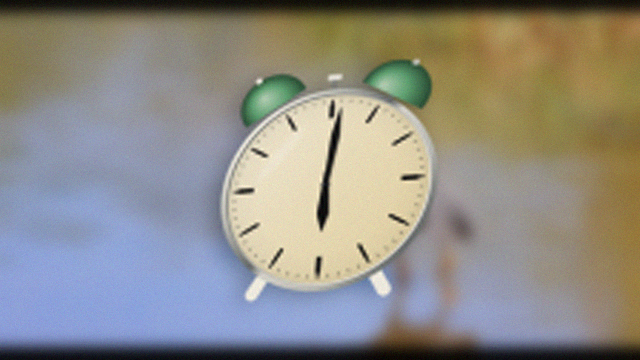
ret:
6:01
